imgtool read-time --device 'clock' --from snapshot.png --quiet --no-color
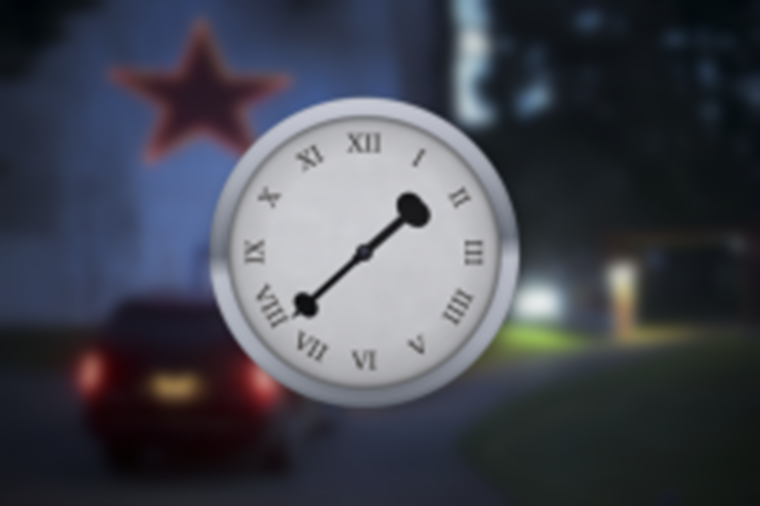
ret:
1:38
